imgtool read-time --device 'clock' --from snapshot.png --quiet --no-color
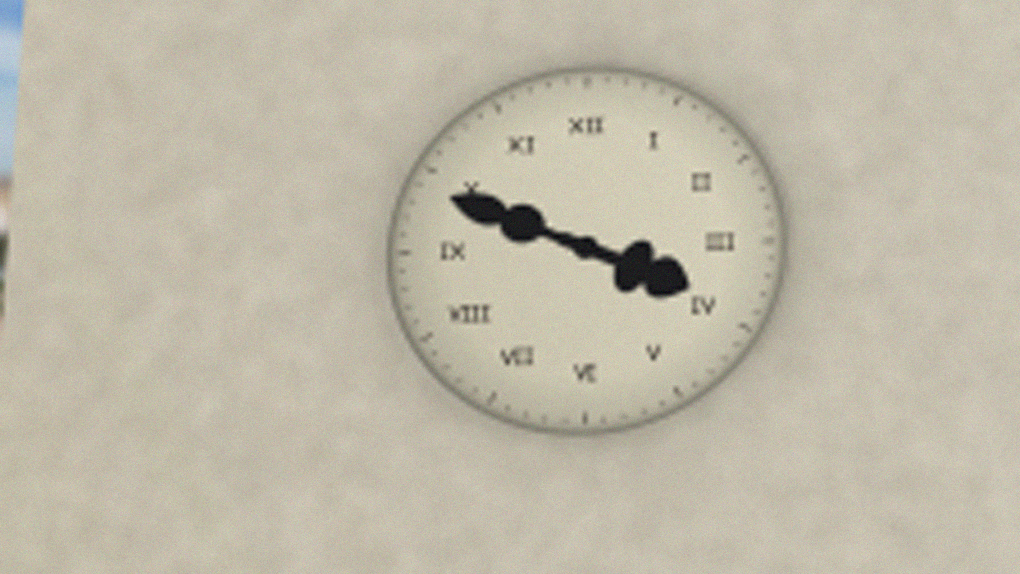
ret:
3:49
